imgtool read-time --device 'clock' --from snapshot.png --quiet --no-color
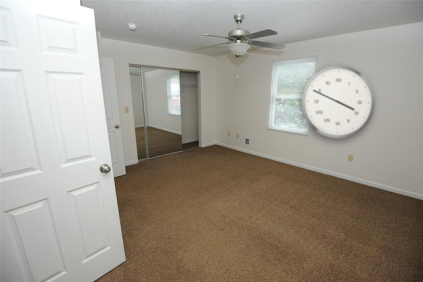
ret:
3:49
